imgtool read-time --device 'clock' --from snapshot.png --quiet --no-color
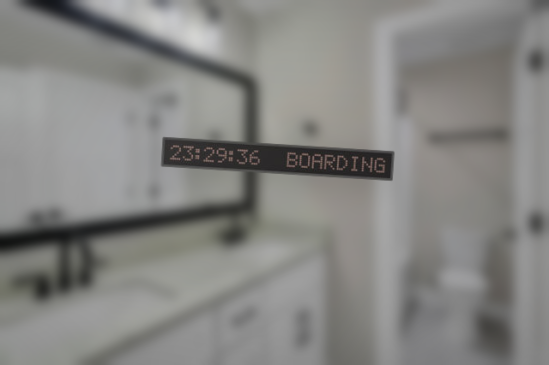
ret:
23:29:36
